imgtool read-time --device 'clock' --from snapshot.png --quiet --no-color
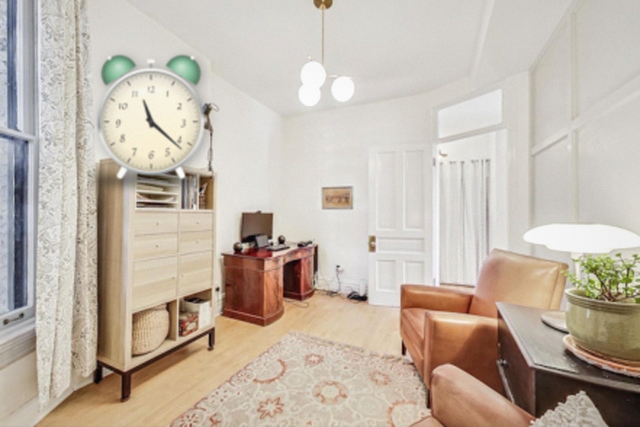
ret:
11:22
